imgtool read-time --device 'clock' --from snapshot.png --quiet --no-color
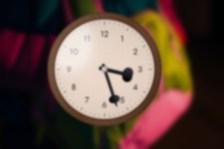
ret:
3:27
